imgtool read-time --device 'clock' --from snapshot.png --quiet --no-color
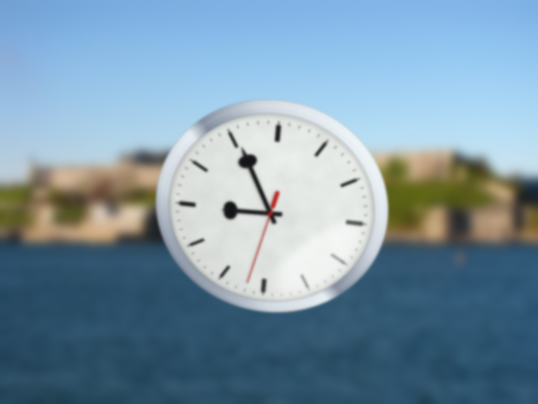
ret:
8:55:32
